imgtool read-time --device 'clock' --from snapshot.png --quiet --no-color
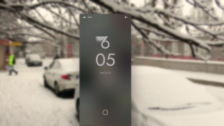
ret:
6:05
